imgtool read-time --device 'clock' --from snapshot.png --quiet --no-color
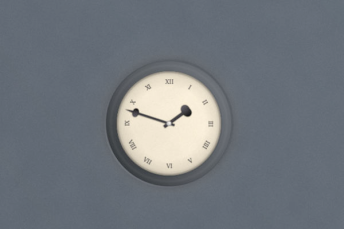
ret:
1:48
